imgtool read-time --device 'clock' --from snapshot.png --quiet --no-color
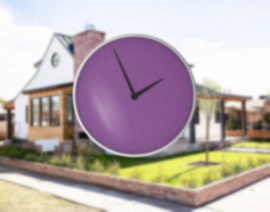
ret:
1:56
